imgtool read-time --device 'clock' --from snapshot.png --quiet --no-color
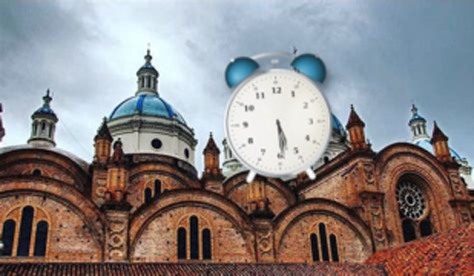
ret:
5:29
